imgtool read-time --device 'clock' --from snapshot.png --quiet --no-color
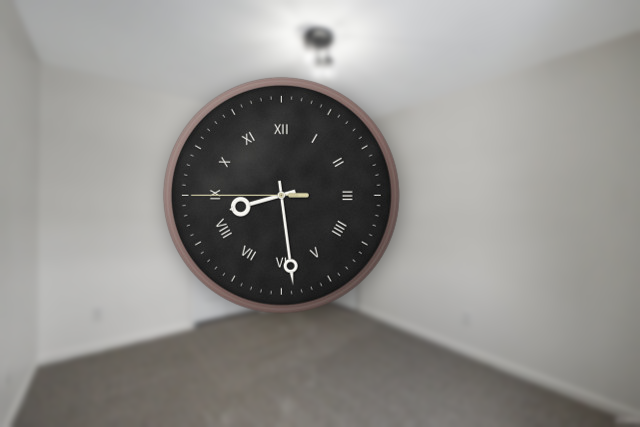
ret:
8:28:45
